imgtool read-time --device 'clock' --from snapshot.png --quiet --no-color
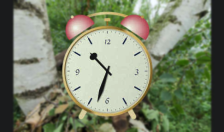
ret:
10:33
